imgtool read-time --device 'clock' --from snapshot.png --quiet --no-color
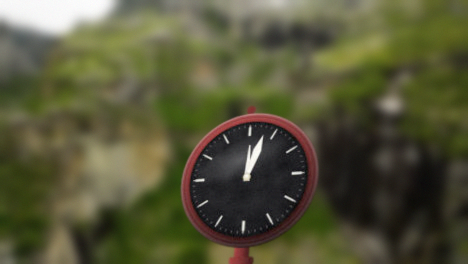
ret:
12:03
